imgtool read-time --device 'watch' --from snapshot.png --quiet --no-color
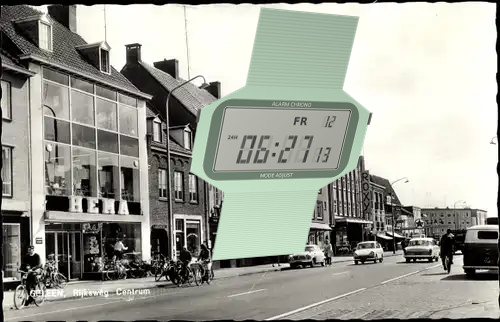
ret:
6:27:13
